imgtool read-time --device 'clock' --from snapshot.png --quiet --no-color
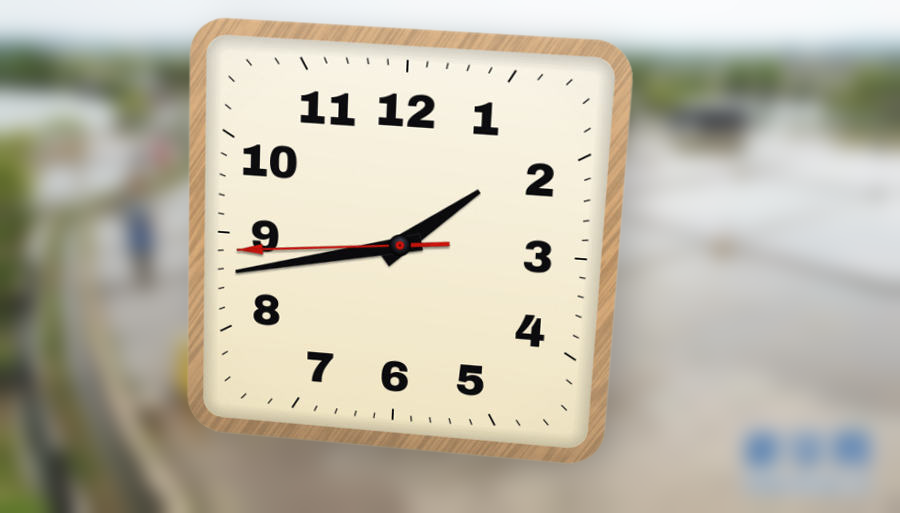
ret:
1:42:44
